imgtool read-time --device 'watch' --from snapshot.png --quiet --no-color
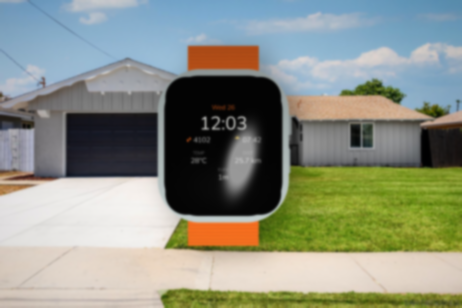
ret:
12:03
